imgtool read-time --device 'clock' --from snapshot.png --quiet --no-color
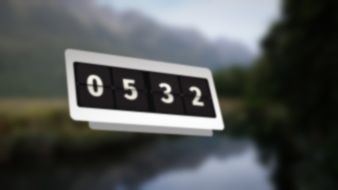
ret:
5:32
